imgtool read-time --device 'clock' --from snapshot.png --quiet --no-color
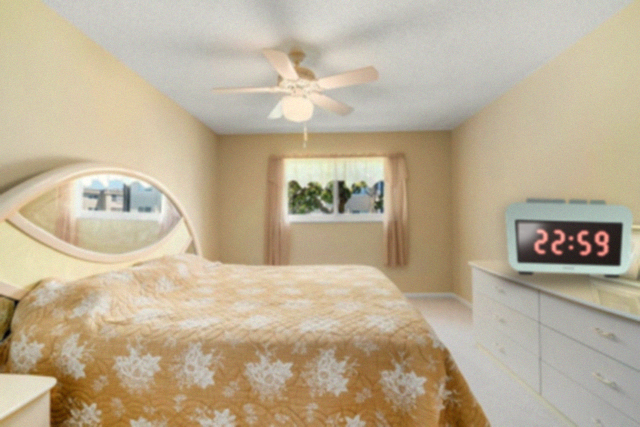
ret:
22:59
